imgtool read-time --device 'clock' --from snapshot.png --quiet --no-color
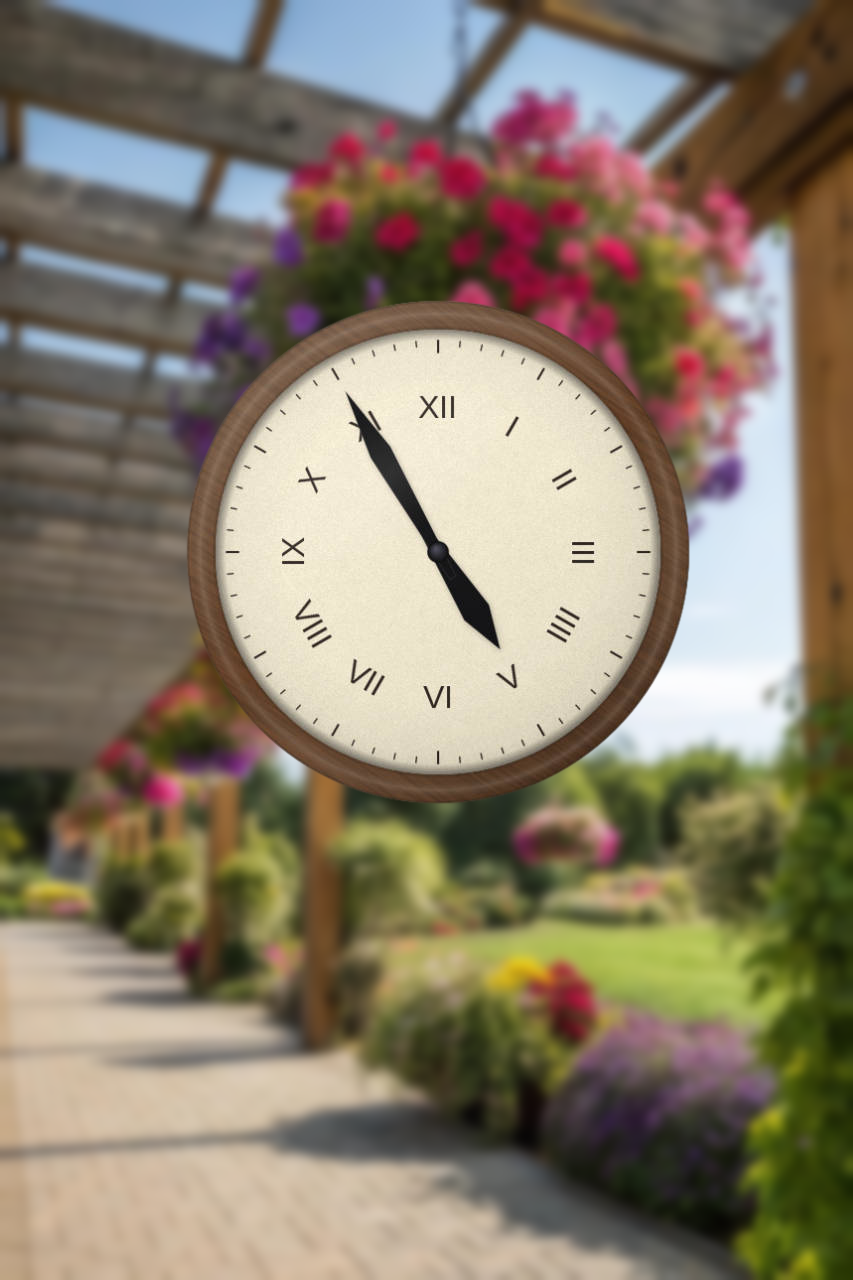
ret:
4:55
